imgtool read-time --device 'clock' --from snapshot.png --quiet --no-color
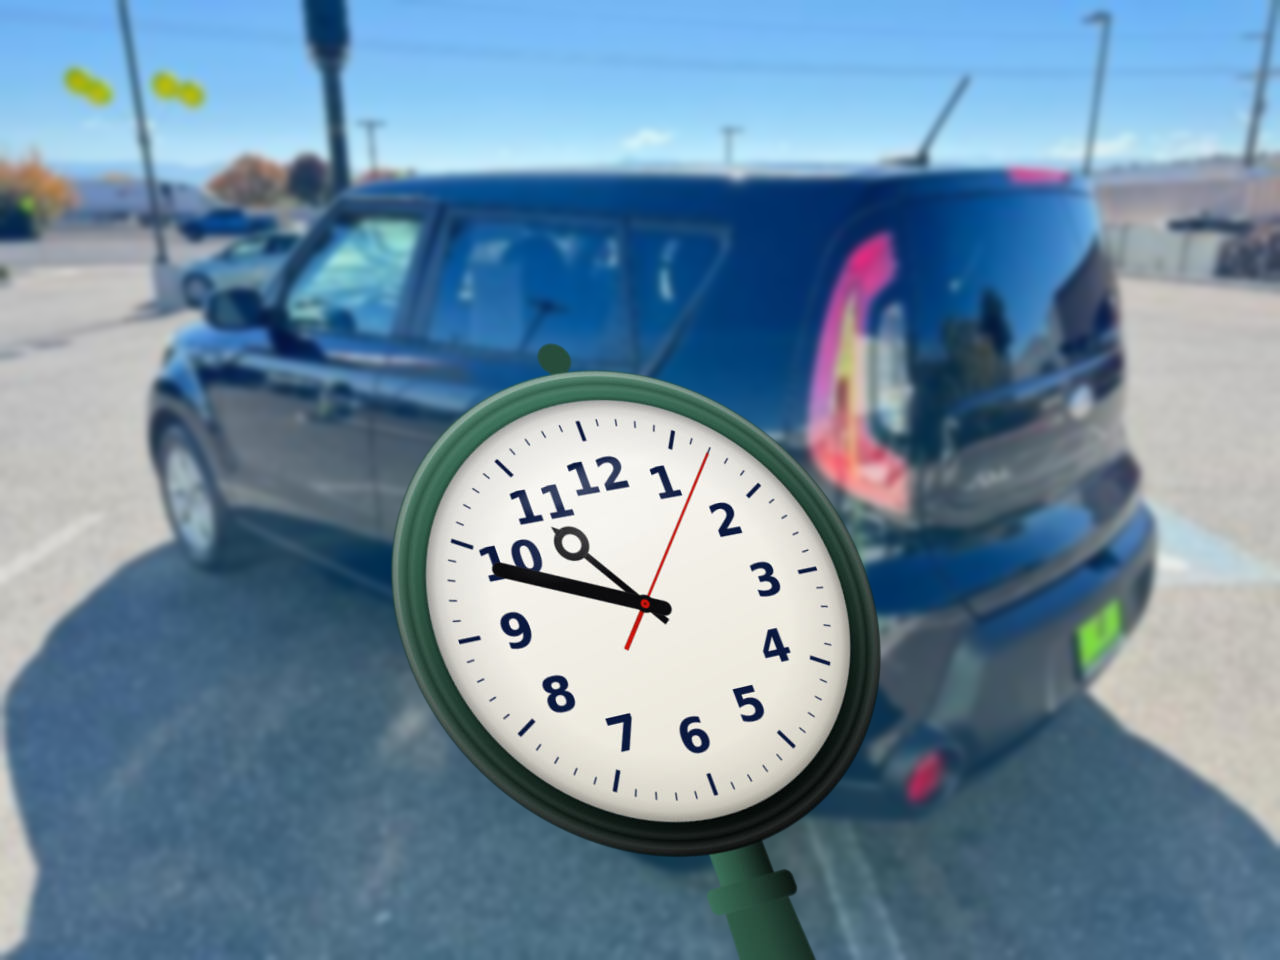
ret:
10:49:07
